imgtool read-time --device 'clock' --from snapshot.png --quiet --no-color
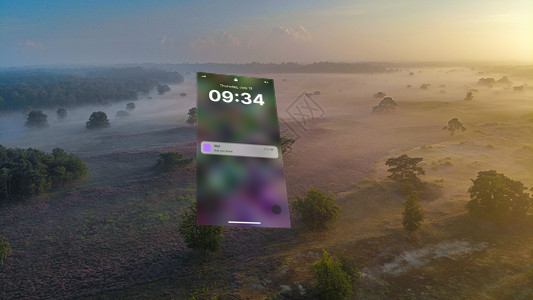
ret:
9:34
